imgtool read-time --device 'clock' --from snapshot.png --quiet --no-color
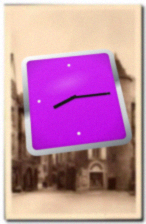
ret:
8:15
